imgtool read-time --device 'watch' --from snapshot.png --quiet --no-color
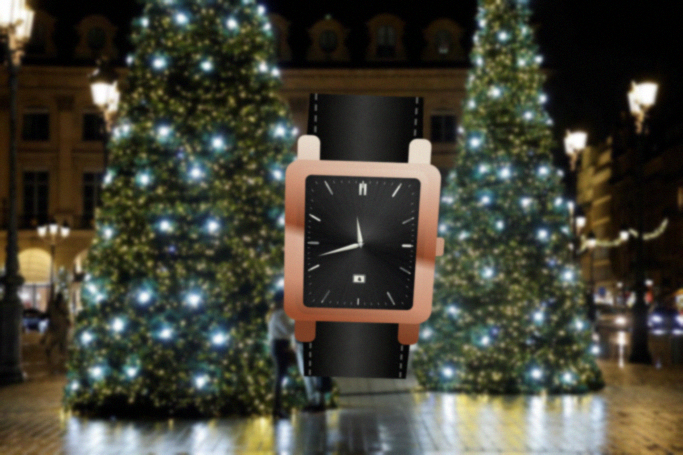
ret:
11:42
